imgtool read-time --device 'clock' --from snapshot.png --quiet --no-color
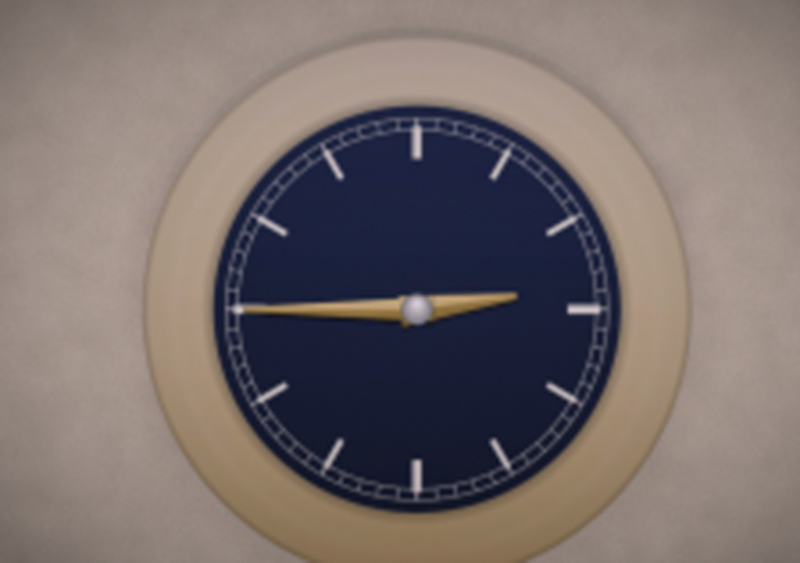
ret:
2:45
